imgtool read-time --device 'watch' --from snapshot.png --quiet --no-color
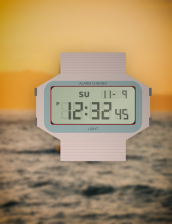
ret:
12:32:45
